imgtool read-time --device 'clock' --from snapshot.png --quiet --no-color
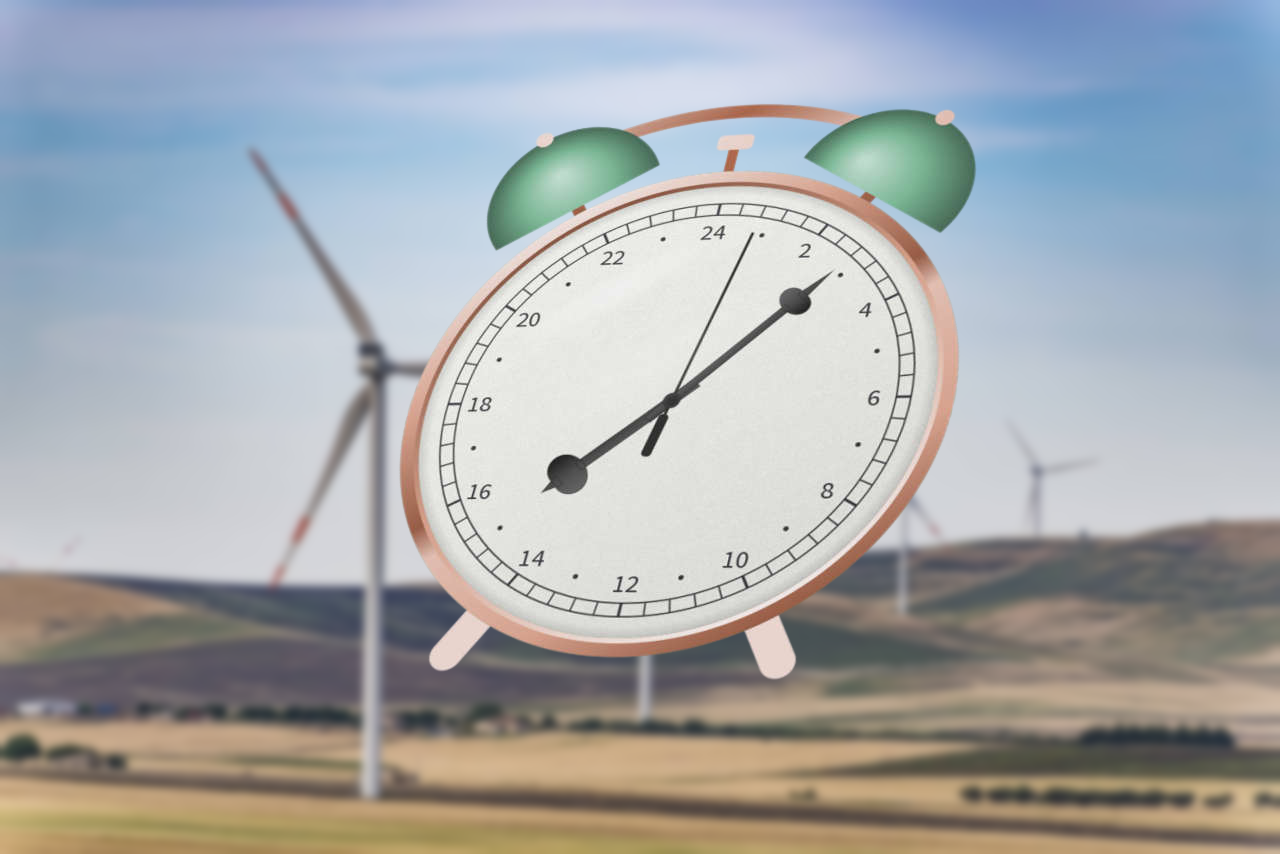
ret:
15:07:02
